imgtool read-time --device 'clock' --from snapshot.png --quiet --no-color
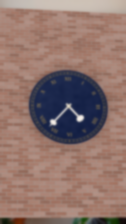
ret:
4:37
